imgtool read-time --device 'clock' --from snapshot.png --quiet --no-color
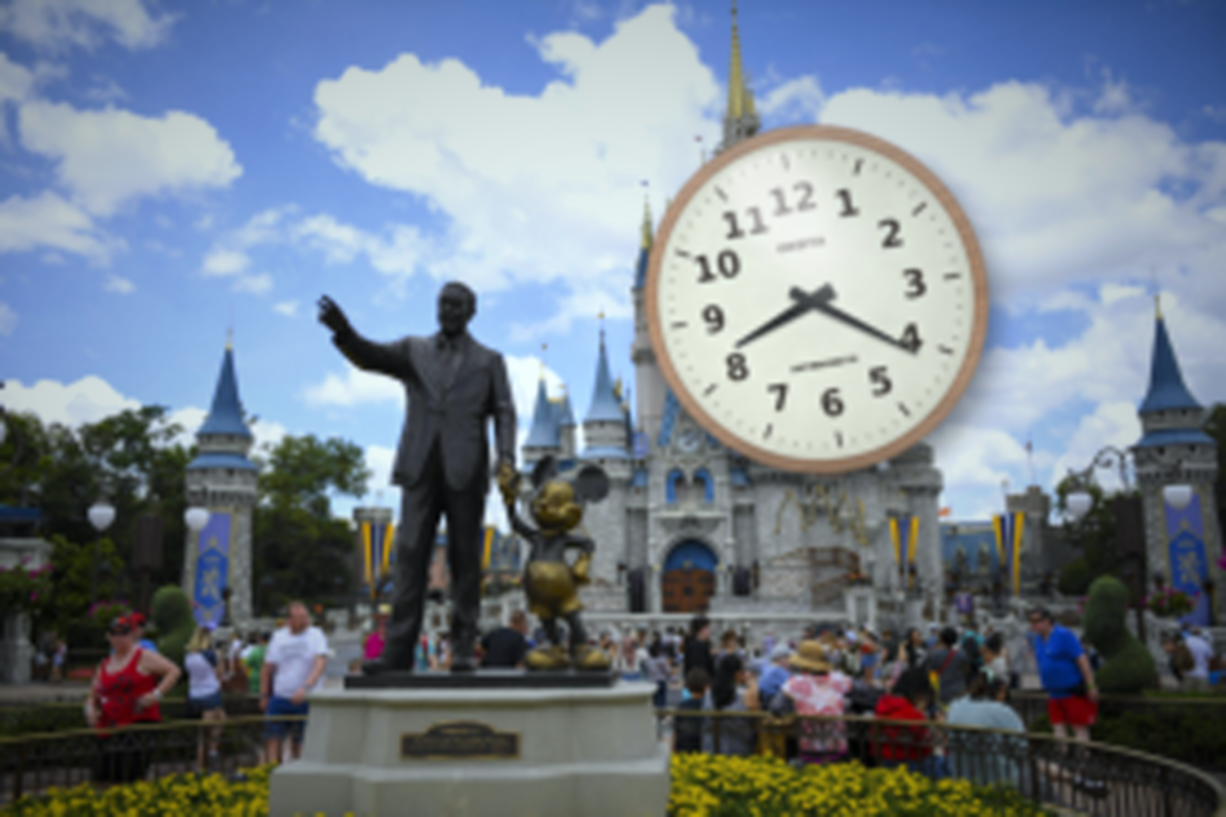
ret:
8:21
